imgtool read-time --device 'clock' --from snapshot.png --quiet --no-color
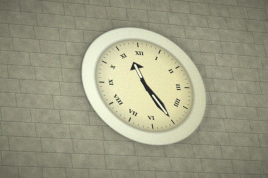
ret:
11:25
